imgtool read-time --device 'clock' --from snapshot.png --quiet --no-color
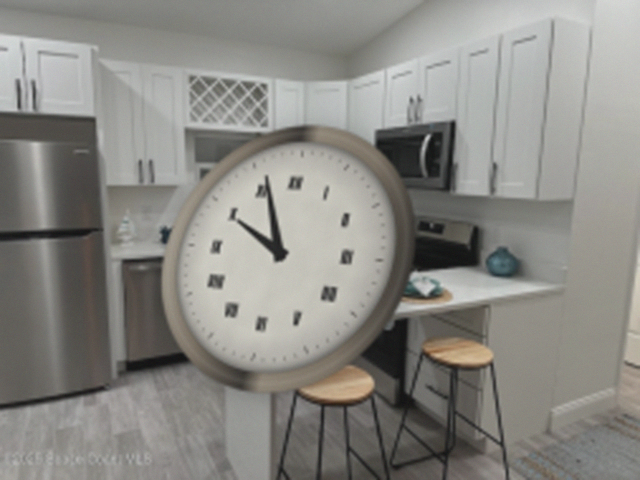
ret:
9:56
